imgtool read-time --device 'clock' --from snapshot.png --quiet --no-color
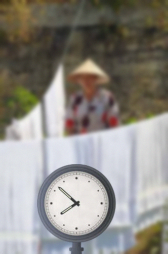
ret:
7:52
